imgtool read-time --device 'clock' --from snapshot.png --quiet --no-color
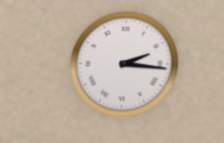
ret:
2:16
